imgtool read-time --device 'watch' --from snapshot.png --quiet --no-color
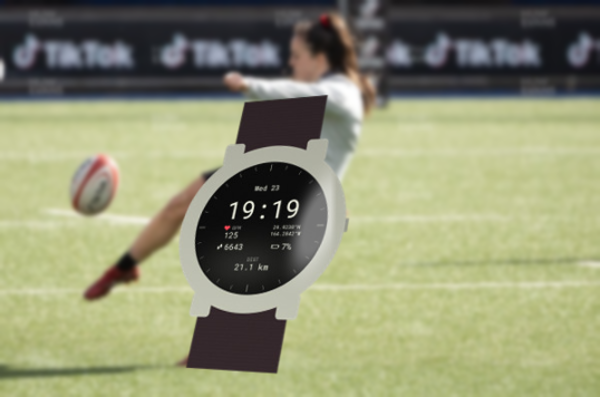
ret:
19:19
